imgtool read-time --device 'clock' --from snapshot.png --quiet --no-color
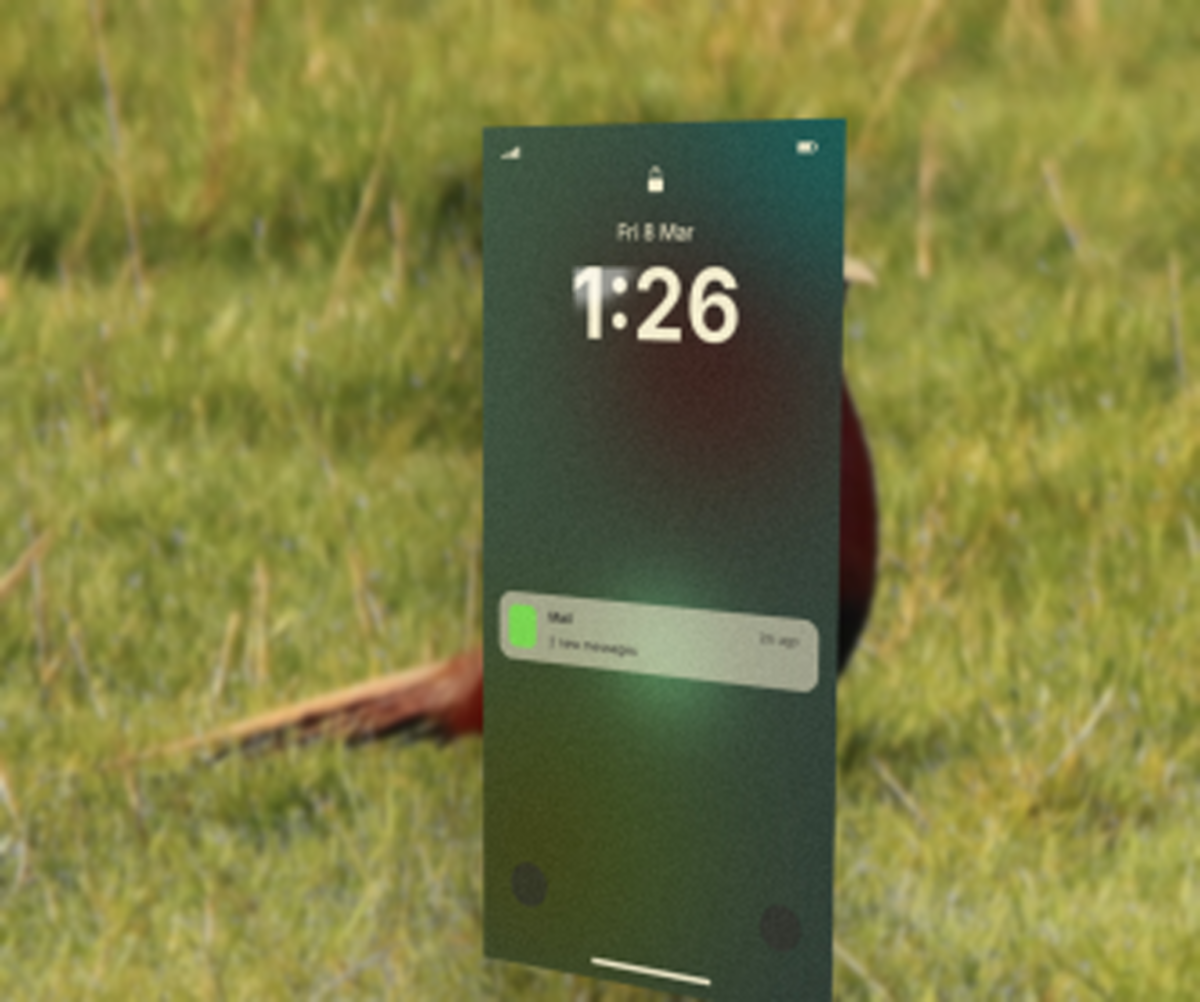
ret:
1:26
